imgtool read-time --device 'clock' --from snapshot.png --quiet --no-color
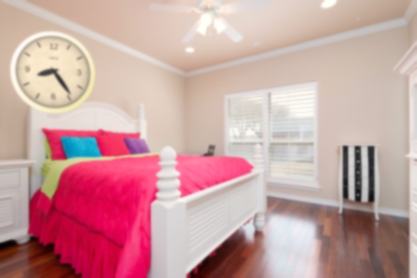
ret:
8:24
